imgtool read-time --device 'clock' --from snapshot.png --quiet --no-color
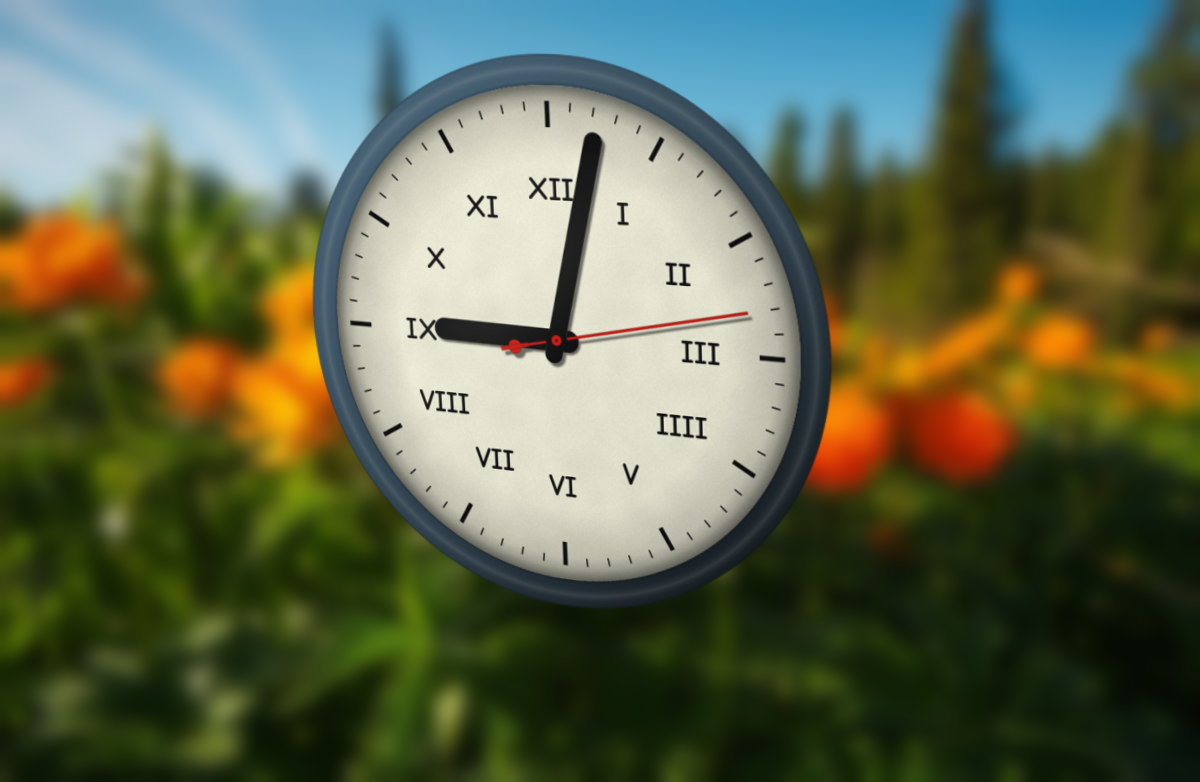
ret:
9:02:13
